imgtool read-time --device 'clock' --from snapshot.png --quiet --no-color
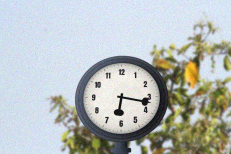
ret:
6:17
